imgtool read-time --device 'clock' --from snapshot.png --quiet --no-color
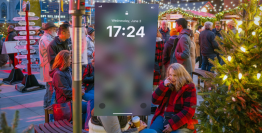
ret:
17:24
